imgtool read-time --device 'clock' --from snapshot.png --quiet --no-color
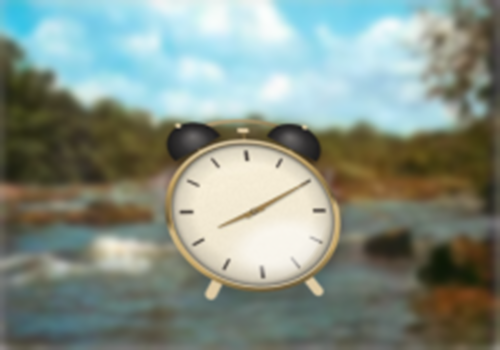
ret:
8:10
